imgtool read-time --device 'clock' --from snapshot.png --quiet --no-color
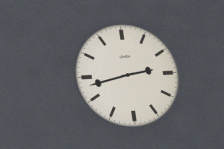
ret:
2:43
